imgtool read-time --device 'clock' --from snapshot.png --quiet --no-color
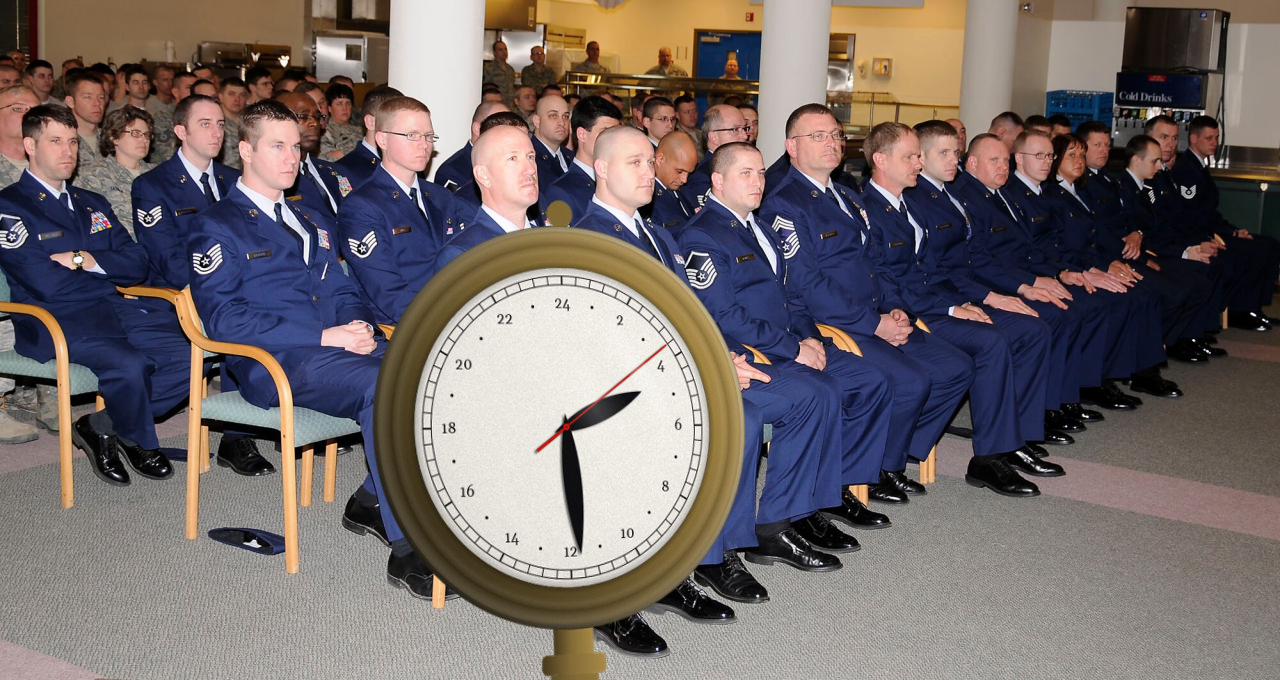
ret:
4:29:09
